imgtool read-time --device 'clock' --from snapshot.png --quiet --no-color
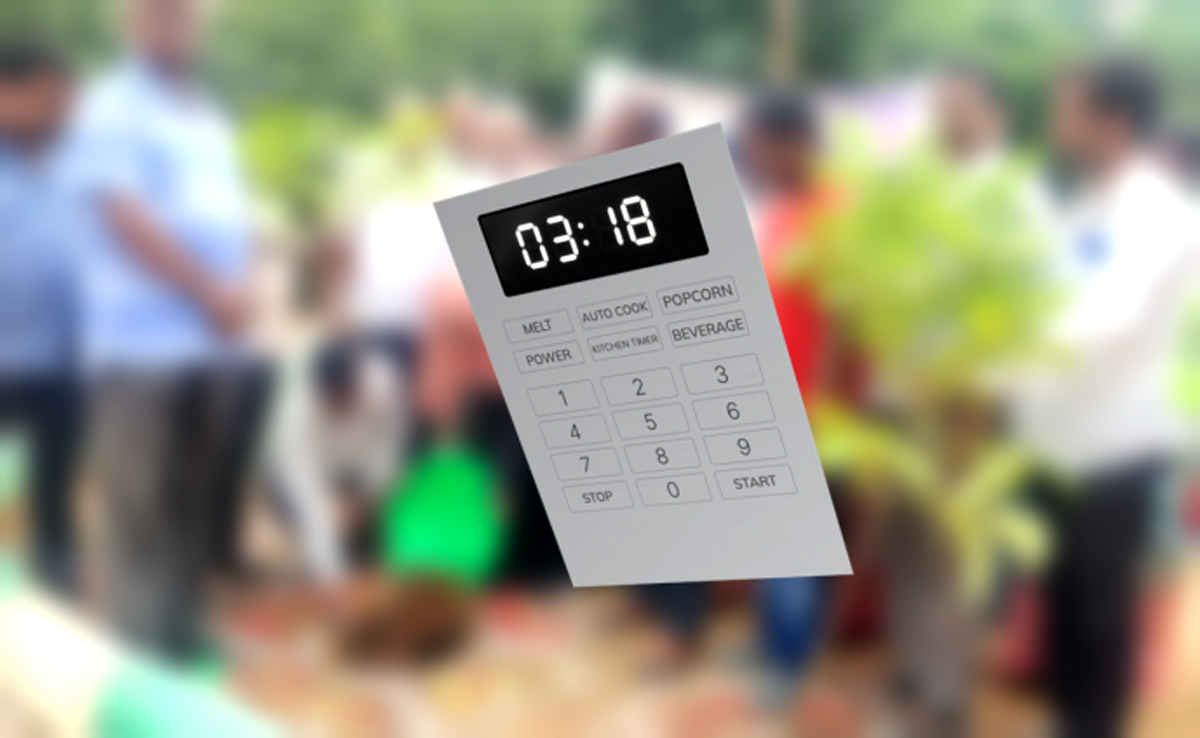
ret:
3:18
